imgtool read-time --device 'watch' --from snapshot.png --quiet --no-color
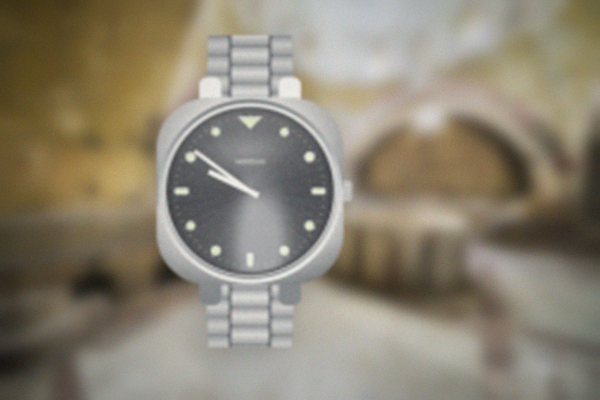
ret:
9:51
